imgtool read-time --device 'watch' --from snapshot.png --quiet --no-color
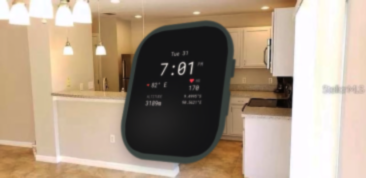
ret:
7:01
